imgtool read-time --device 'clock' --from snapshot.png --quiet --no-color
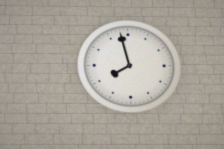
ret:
7:58
